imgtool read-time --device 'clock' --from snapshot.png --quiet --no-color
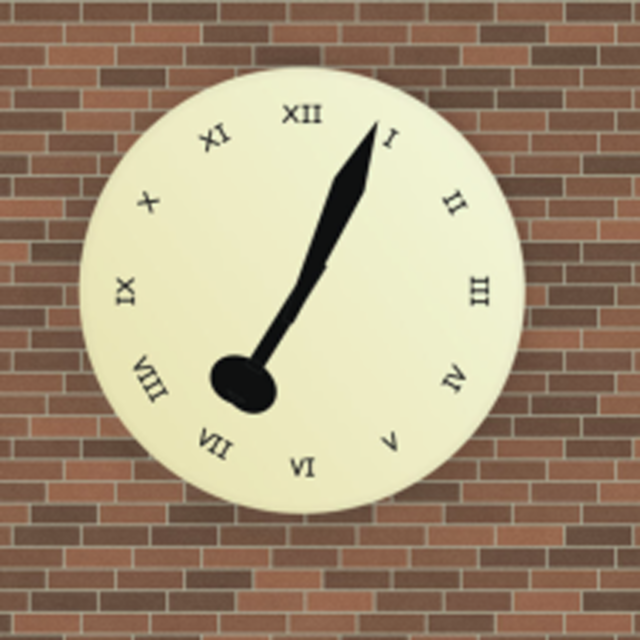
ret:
7:04
